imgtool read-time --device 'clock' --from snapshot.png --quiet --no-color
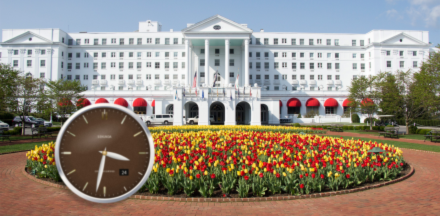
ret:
3:32
